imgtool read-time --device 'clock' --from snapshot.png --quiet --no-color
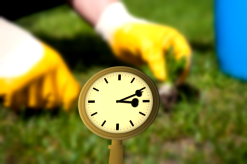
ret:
3:11
